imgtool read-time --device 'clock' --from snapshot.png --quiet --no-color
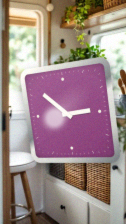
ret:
2:52
